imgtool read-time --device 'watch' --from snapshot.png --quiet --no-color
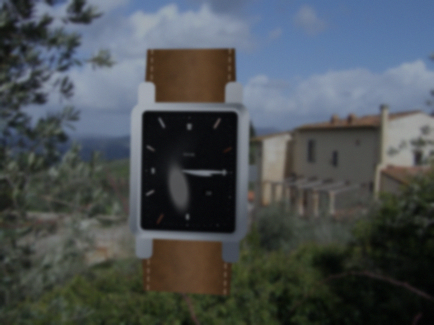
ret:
3:15
